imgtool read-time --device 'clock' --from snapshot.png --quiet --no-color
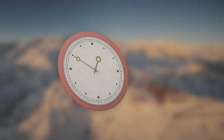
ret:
12:50
